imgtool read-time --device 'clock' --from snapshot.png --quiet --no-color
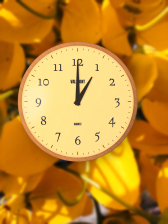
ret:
1:00
